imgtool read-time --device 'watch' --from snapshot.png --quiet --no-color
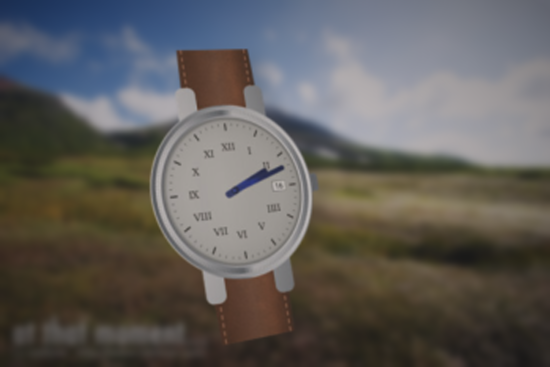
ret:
2:12
